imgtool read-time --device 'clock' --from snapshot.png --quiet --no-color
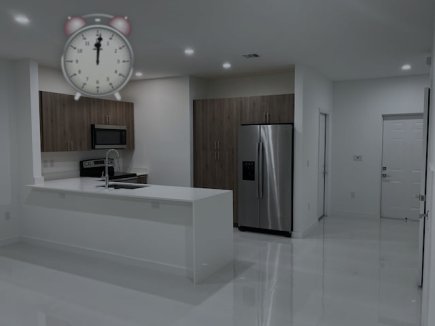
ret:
12:01
